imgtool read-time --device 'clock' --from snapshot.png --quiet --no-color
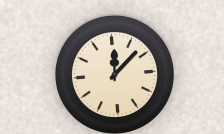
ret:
12:08
